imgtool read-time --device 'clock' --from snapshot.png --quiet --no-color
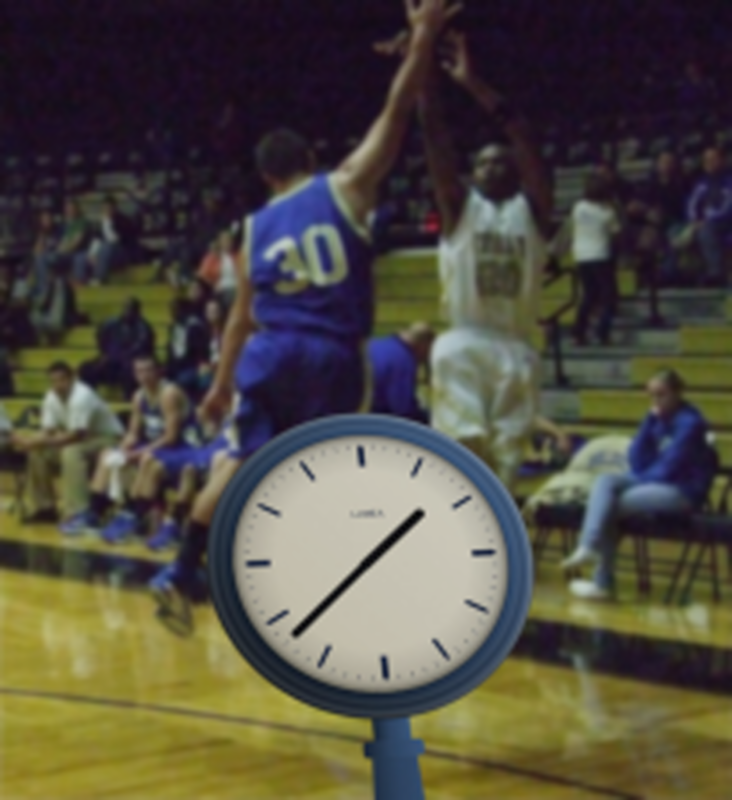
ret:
1:38
